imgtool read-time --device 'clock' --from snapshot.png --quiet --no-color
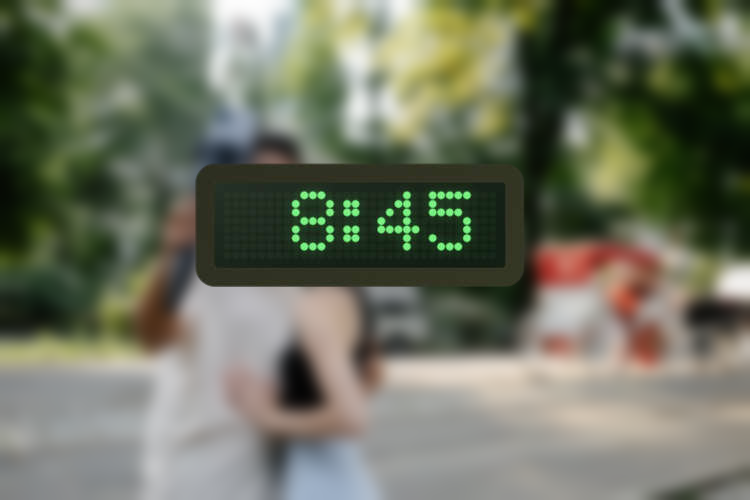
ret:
8:45
